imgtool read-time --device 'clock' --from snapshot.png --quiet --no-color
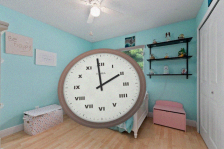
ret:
1:59
